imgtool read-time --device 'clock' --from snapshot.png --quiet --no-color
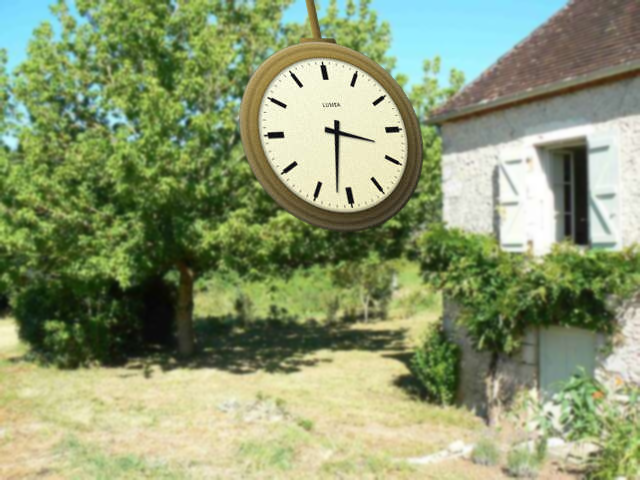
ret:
3:32
